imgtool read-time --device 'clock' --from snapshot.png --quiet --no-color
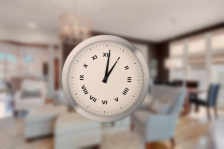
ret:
1:01
